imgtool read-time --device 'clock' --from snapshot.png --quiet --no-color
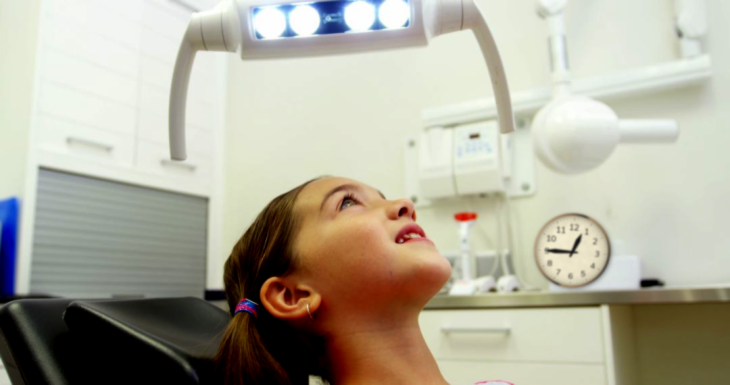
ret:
12:45
